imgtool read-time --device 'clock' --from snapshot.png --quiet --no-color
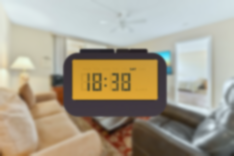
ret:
18:38
